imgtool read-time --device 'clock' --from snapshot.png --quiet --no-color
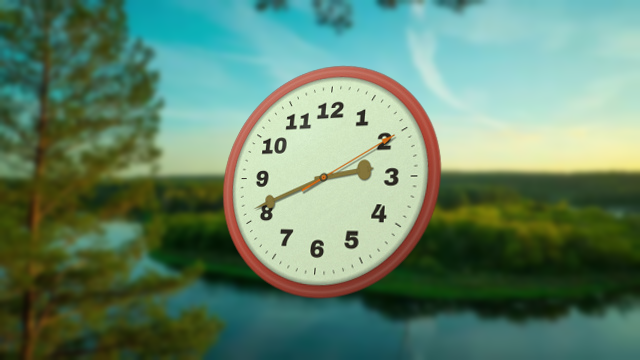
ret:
2:41:10
